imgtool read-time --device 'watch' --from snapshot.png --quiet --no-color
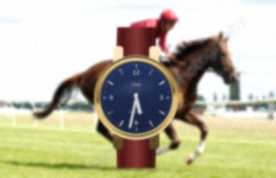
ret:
5:32
